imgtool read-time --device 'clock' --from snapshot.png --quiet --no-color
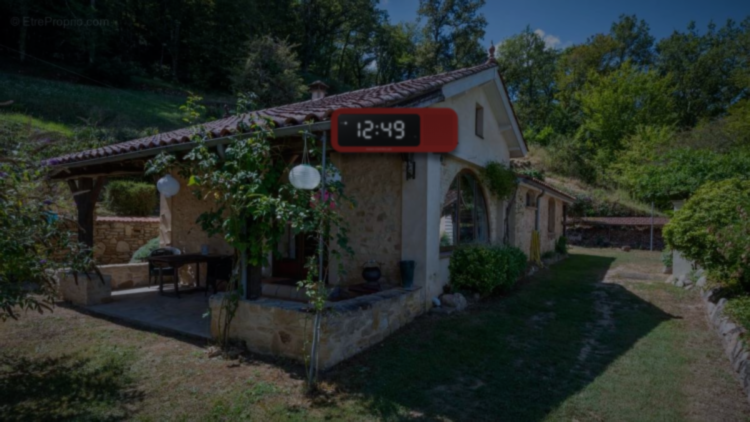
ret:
12:49
